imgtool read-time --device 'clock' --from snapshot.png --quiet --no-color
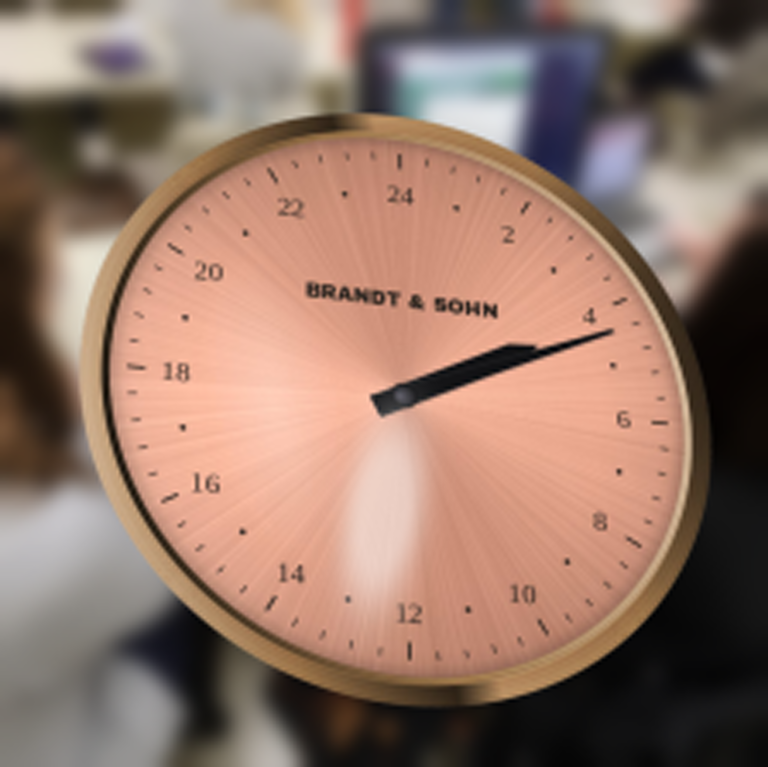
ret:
4:11
